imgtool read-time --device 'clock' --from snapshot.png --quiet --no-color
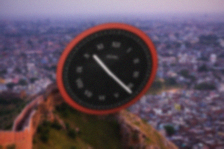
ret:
10:21
